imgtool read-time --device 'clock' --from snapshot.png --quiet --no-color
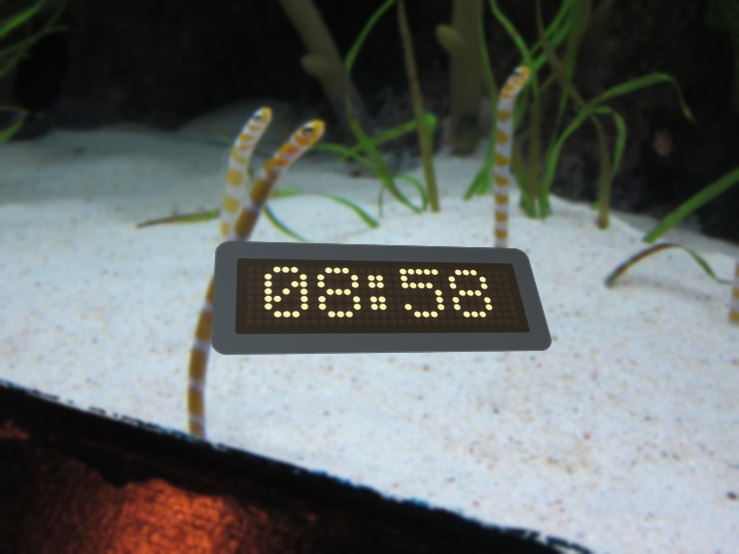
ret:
8:58
